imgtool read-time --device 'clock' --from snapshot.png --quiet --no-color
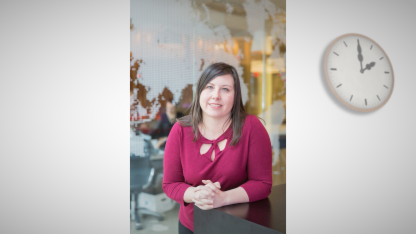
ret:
2:00
